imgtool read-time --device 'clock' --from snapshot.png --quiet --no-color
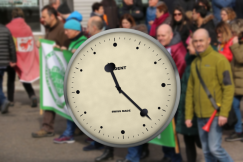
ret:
11:23
